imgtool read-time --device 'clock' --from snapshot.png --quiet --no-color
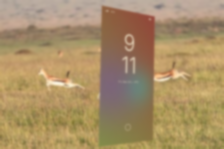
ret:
9:11
